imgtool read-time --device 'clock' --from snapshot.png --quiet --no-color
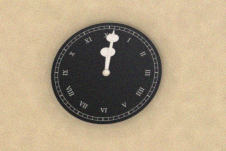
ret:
12:01
